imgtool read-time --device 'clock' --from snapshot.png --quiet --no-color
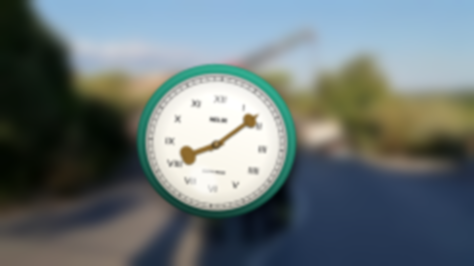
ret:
8:08
